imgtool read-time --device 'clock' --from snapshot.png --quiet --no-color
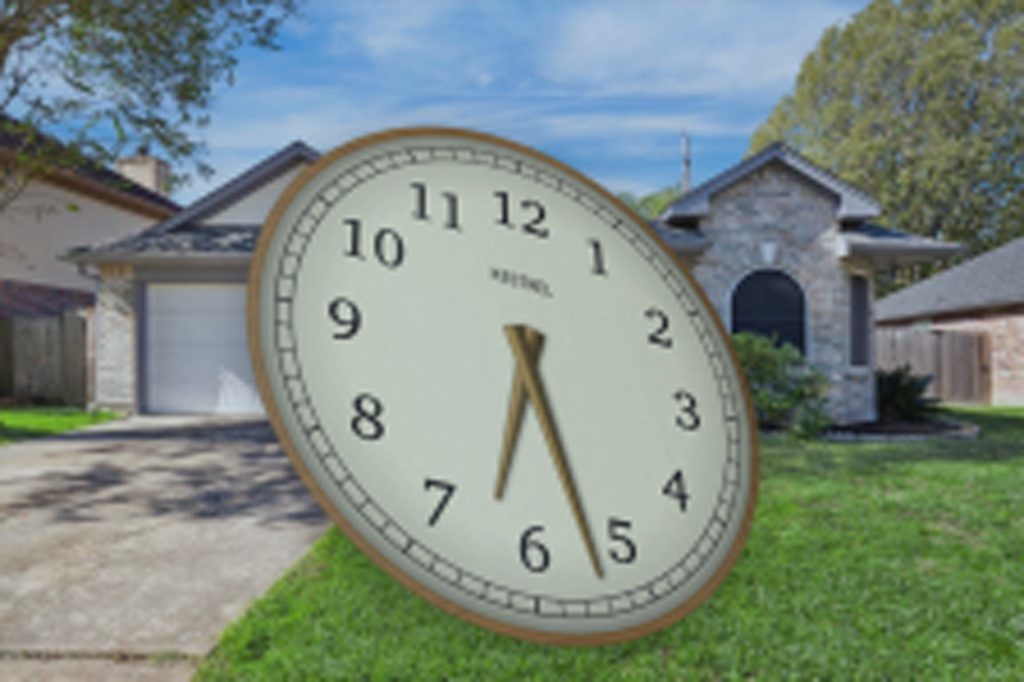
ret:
6:27
